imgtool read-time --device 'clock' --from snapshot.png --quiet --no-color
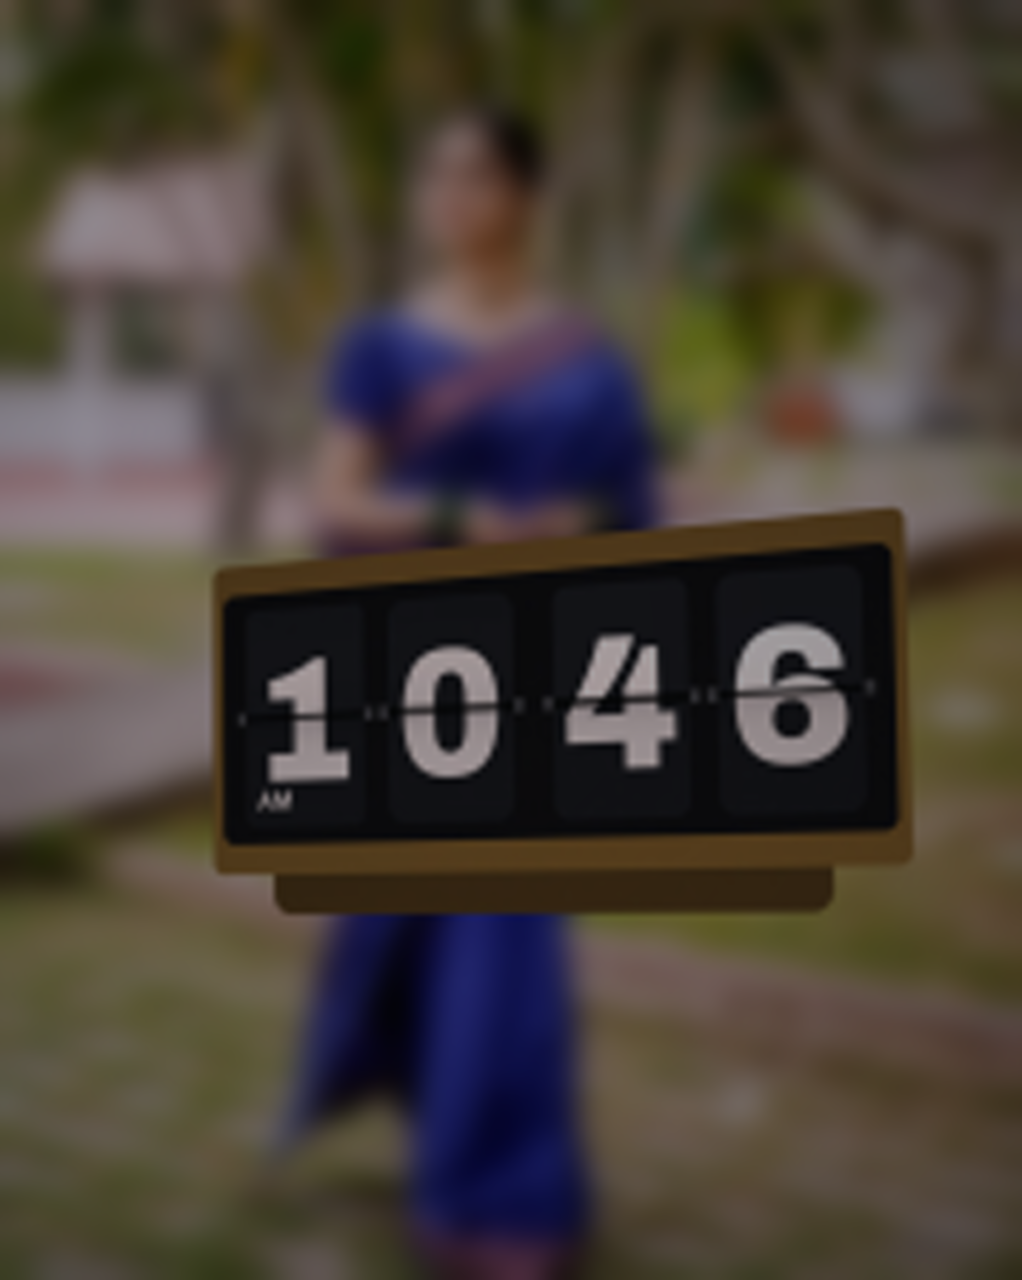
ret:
10:46
